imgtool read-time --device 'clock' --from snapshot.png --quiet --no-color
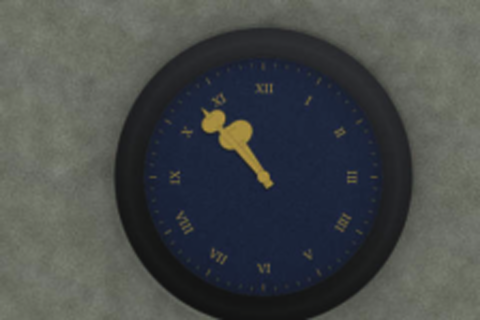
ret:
10:53
